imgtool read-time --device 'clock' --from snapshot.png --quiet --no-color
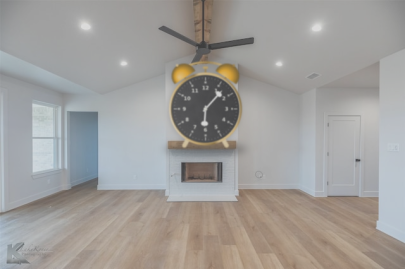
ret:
6:07
